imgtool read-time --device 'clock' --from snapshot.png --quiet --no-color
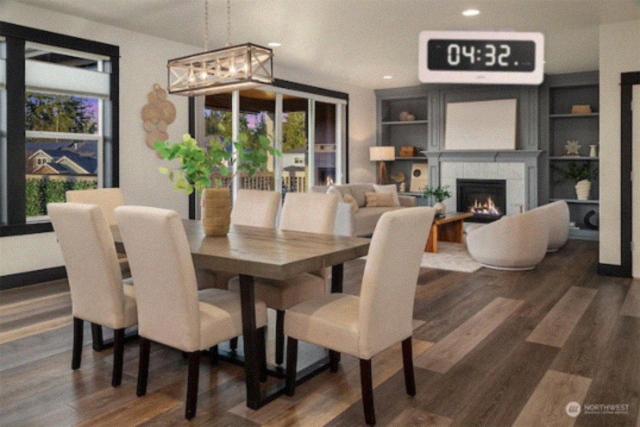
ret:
4:32
